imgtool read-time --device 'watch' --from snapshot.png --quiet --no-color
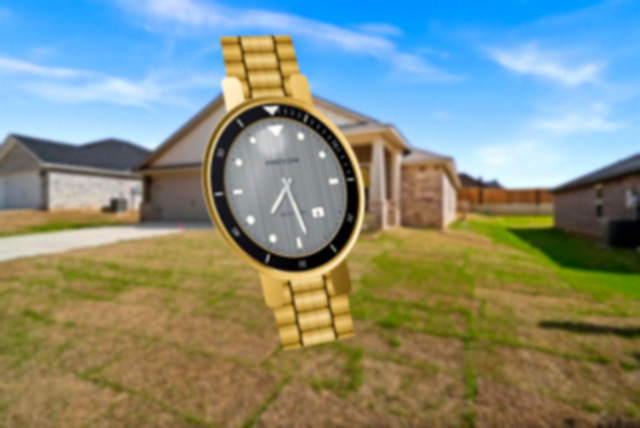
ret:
7:28
